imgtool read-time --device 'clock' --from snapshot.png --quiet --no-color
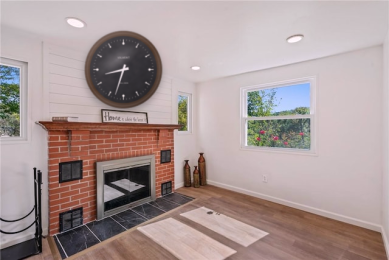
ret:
8:33
